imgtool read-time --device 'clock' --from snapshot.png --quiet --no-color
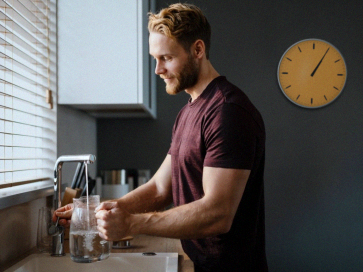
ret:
1:05
